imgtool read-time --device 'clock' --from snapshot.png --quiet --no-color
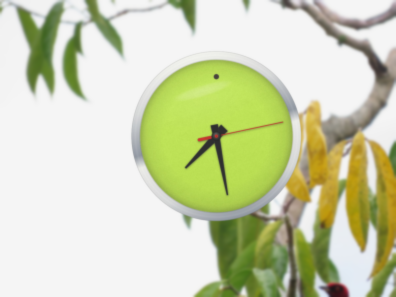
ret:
7:28:13
